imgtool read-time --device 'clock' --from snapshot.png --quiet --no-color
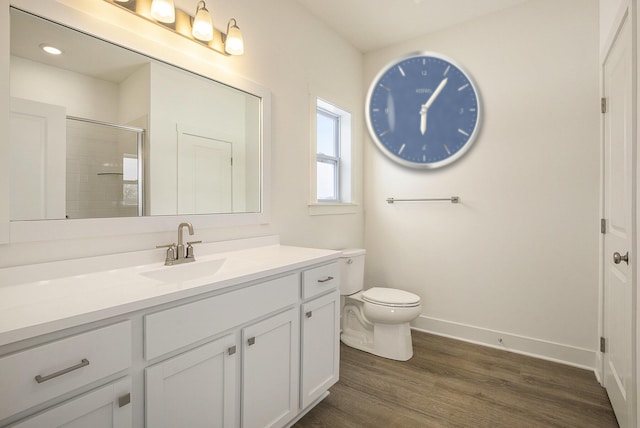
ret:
6:06
